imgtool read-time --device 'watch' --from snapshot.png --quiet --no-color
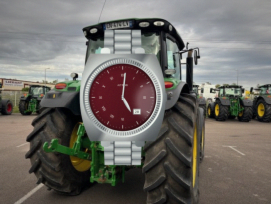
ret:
5:01
